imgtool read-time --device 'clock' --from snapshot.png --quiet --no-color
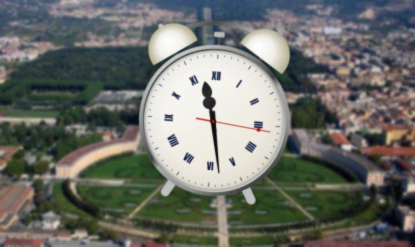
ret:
11:28:16
